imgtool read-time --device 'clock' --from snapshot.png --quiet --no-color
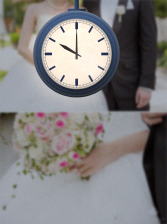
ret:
10:00
